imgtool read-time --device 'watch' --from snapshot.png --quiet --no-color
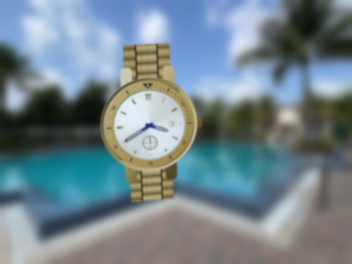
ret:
3:40
